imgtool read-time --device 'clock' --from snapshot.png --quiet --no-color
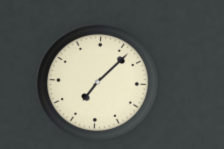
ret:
7:07
